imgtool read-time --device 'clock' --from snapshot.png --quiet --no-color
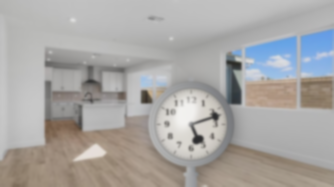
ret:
5:12
